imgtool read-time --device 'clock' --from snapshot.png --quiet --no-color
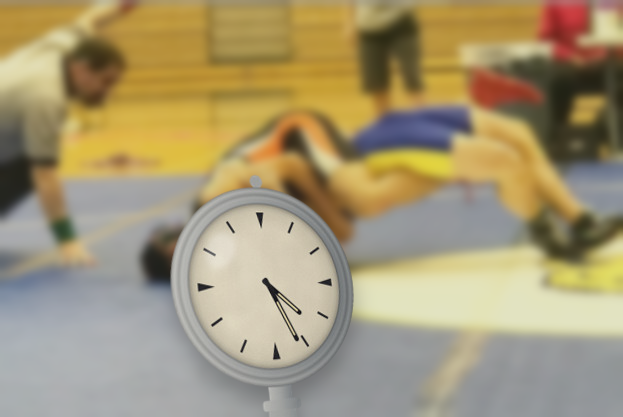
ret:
4:26
